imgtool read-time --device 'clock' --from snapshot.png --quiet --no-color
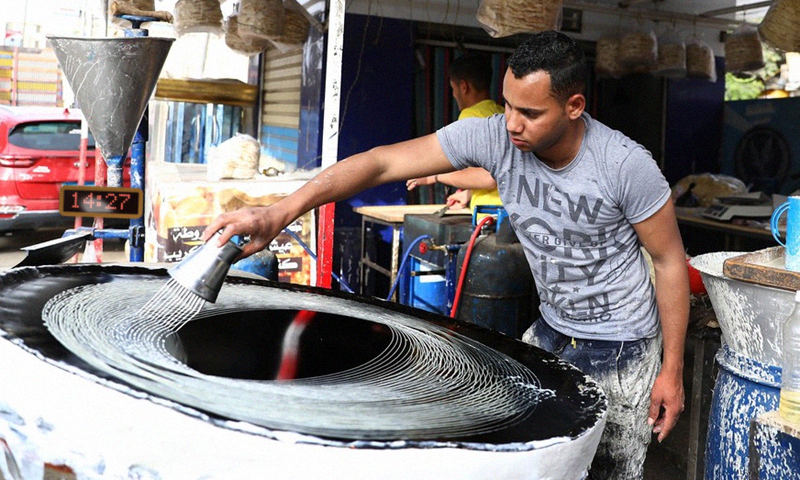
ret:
14:27
